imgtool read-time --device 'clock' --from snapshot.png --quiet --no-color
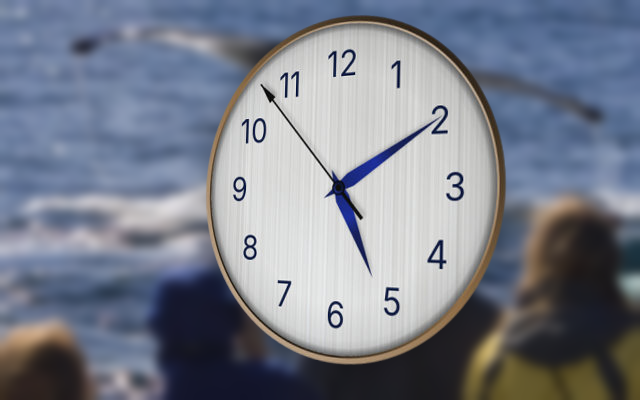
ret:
5:09:53
